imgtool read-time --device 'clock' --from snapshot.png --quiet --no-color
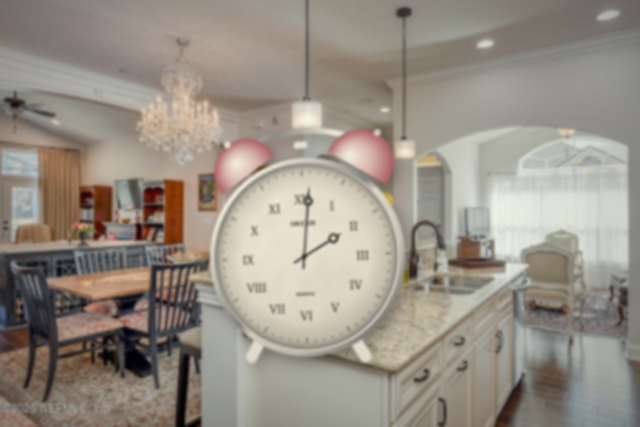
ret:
2:01
